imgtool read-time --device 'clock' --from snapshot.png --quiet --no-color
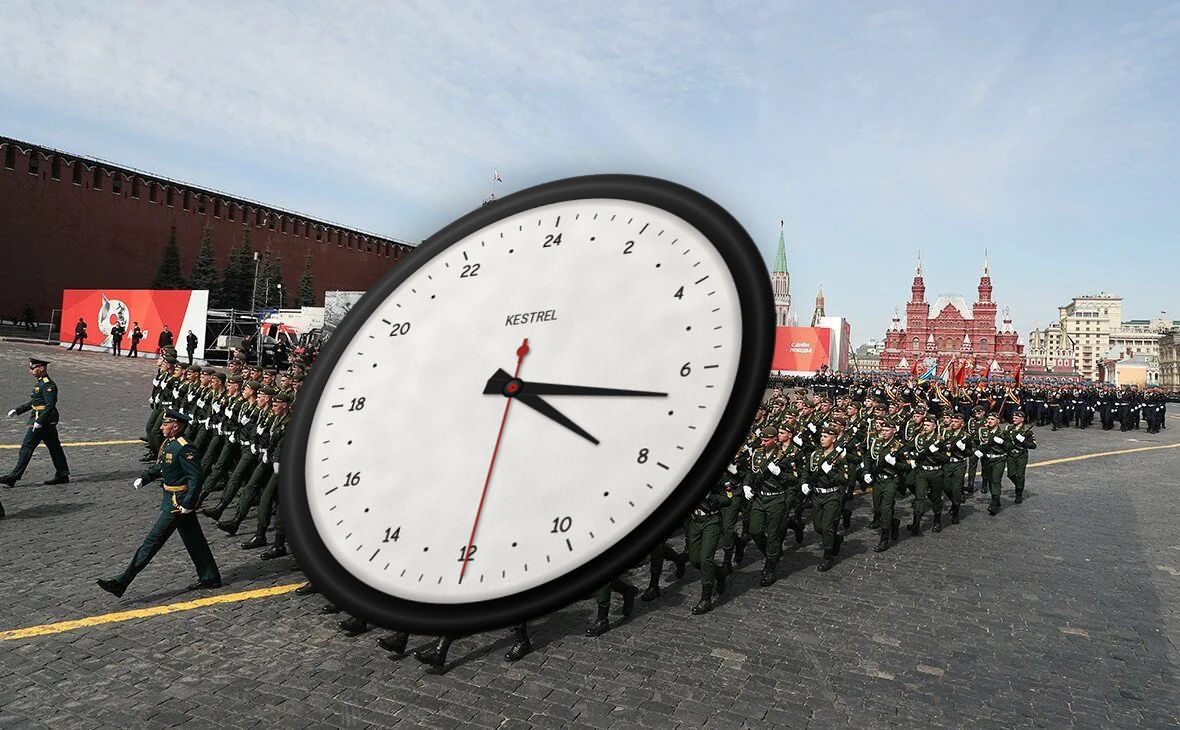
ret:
8:16:30
